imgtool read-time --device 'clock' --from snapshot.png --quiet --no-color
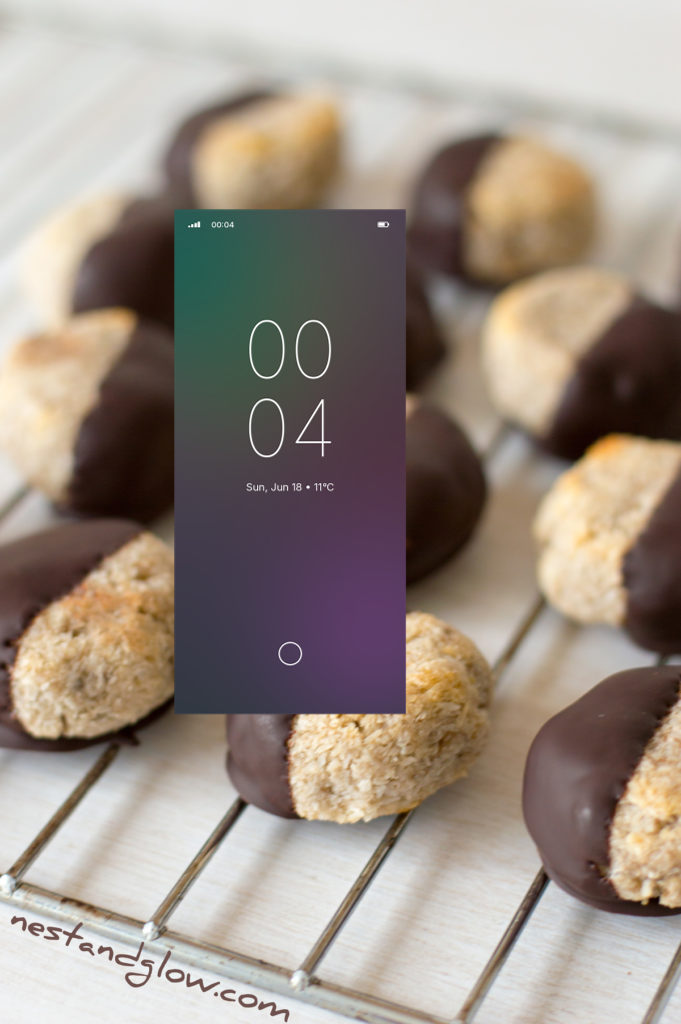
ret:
0:04
